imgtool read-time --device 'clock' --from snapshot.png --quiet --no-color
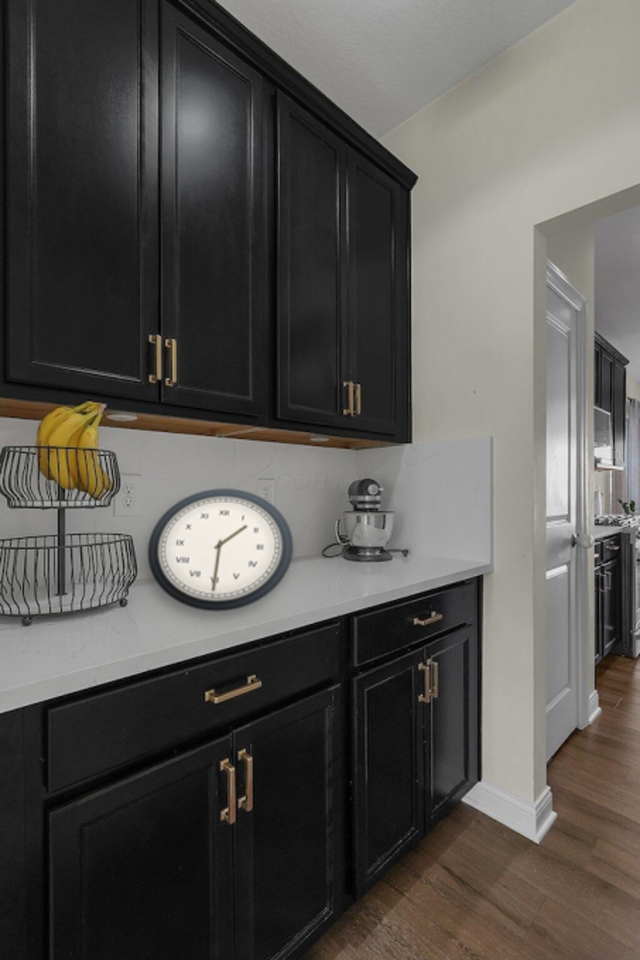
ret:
1:30
